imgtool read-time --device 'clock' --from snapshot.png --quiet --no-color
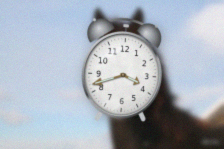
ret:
3:42
